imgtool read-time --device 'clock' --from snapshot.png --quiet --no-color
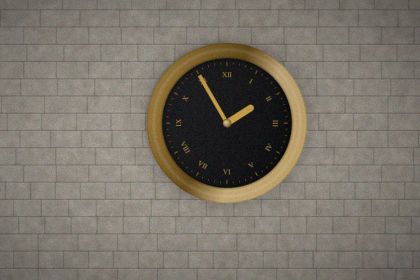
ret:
1:55
